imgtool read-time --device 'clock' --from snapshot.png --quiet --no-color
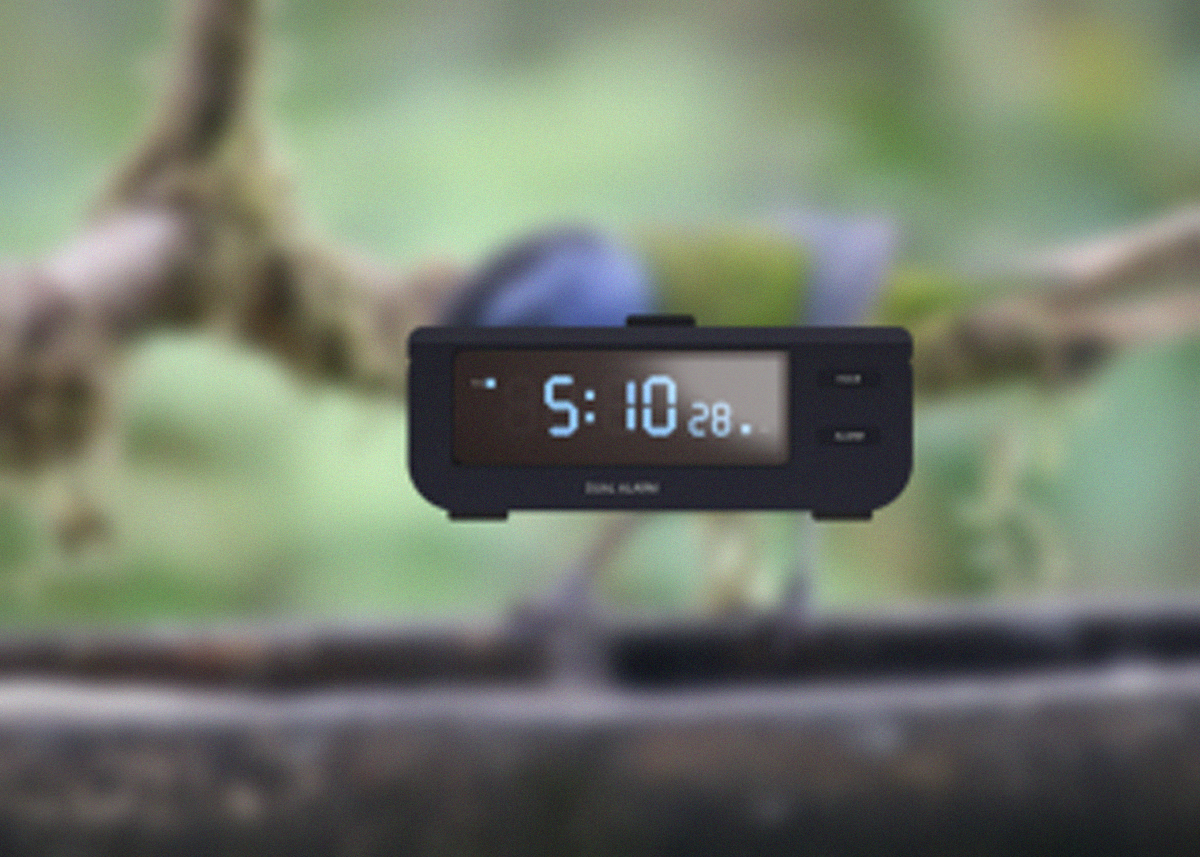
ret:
5:10:28
